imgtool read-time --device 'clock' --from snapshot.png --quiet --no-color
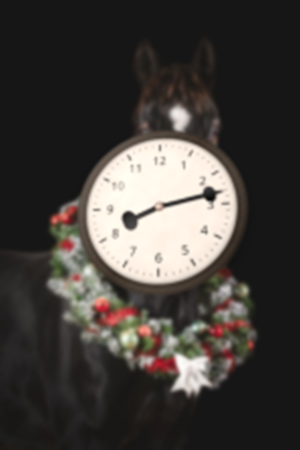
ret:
8:13
